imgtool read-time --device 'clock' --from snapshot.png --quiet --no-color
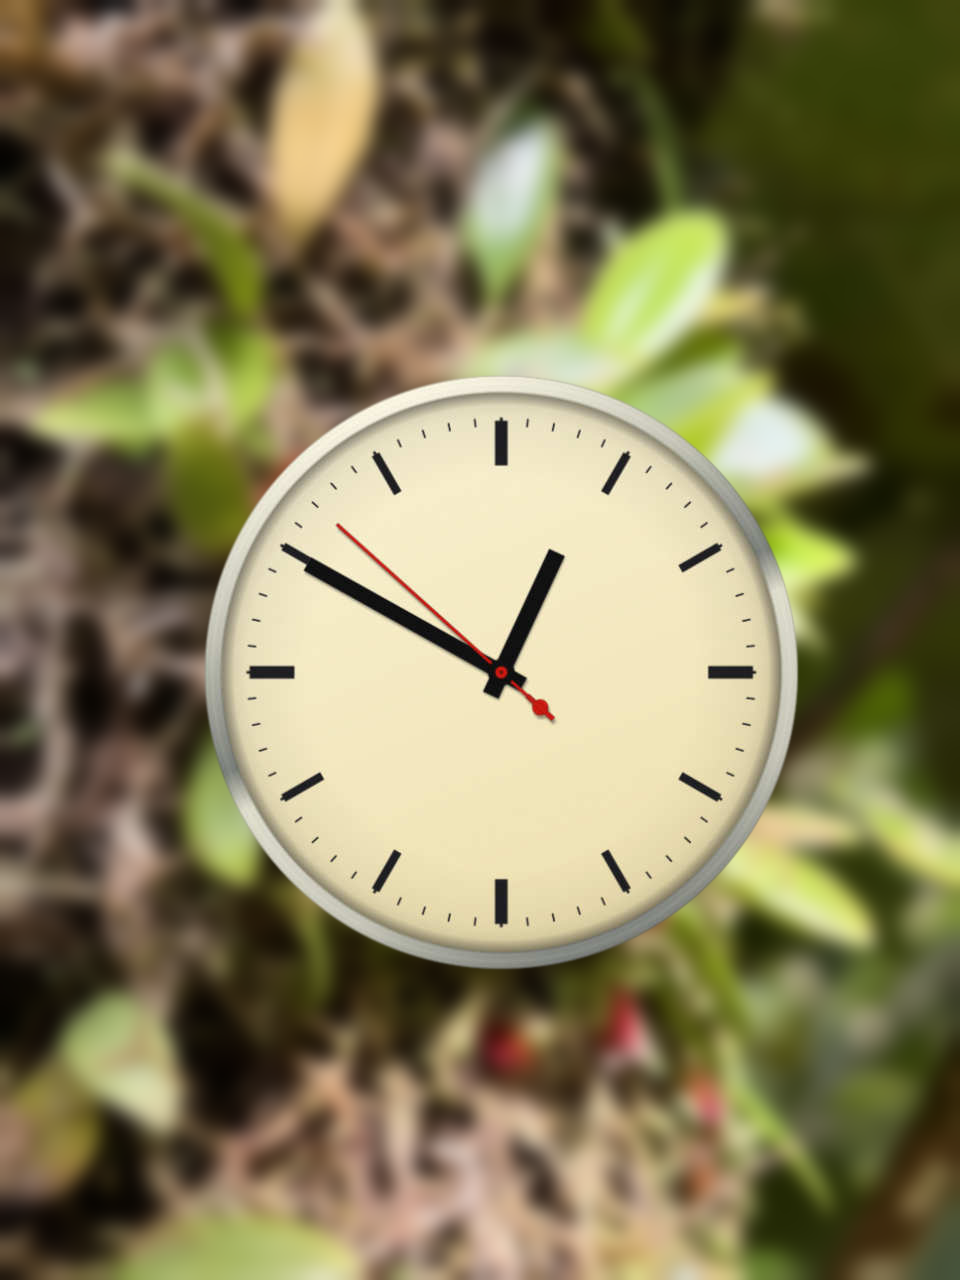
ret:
12:49:52
